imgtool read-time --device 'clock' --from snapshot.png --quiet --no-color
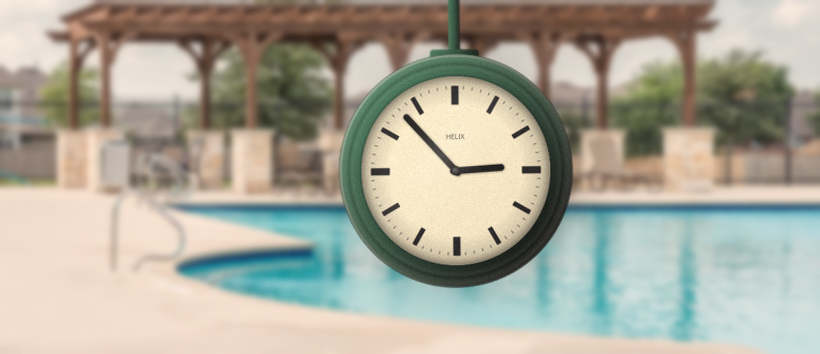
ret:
2:53
